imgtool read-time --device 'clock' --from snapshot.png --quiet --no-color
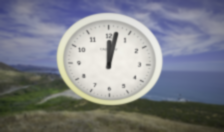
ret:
12:02
